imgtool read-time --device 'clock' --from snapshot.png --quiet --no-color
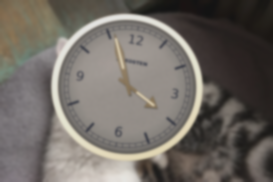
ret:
3:56
